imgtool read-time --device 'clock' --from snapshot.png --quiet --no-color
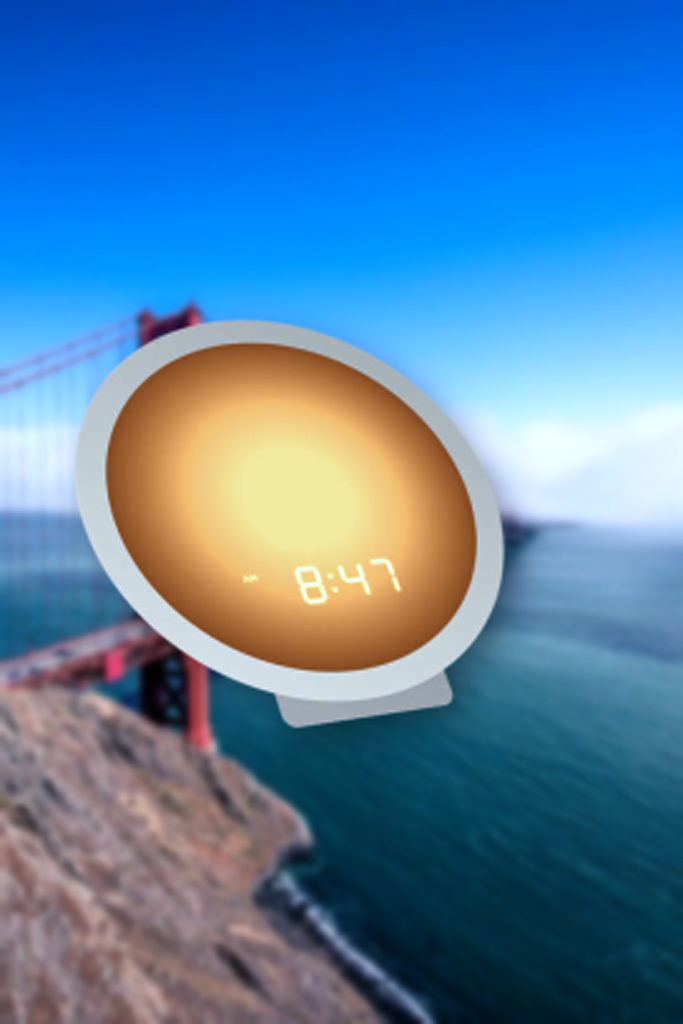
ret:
8:47
